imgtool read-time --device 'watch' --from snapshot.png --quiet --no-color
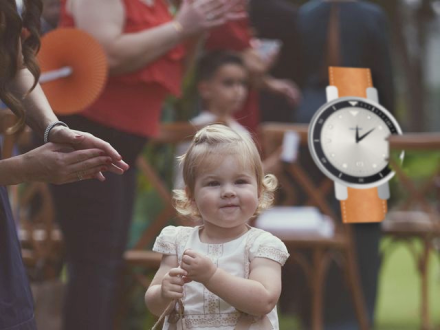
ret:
12:09
